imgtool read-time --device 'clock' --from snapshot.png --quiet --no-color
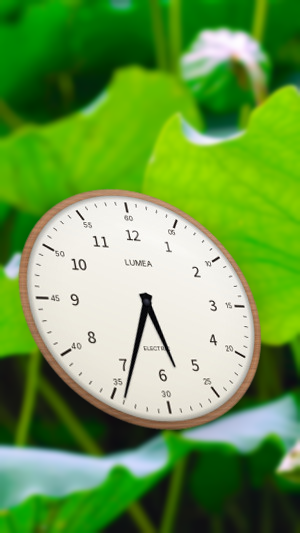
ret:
5:34
